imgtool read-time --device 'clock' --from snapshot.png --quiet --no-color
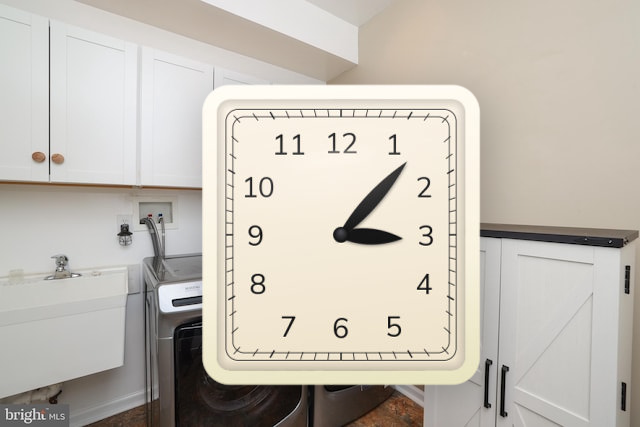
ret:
3:07
